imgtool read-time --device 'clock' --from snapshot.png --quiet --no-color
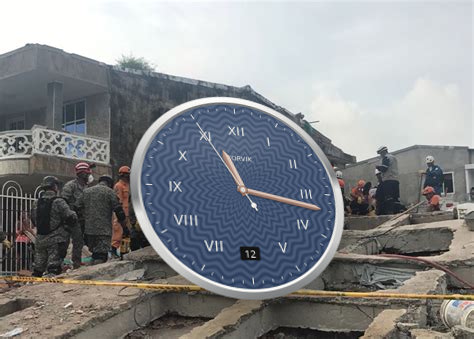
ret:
11:16:55
